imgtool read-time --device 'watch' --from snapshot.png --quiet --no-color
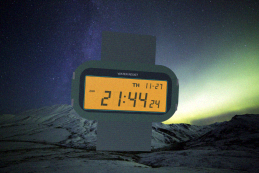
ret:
21:44:24
